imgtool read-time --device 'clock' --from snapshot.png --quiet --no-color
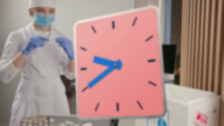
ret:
9:40
